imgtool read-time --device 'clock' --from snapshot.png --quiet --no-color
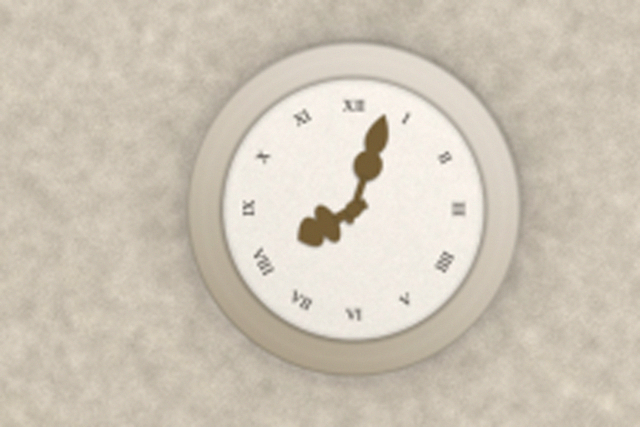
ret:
8:03
